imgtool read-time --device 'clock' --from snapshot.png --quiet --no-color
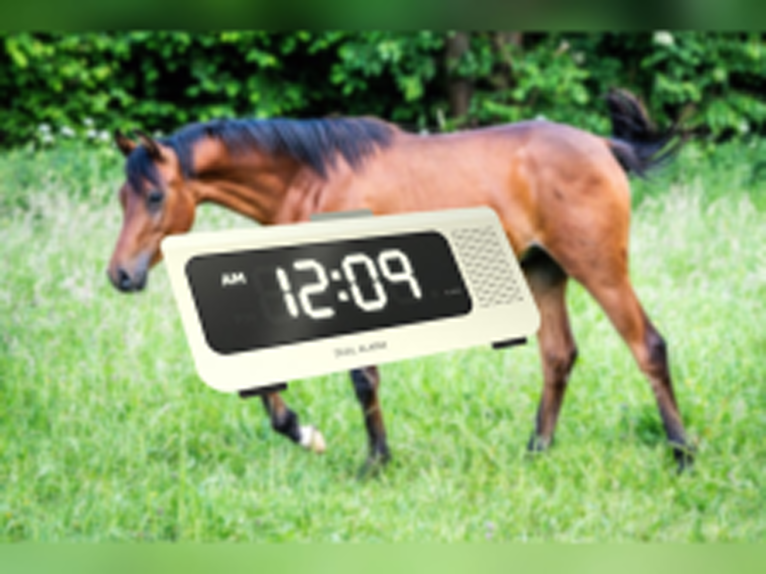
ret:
12:09
